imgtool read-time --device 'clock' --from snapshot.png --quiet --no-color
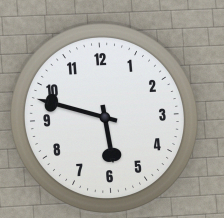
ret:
5:48
